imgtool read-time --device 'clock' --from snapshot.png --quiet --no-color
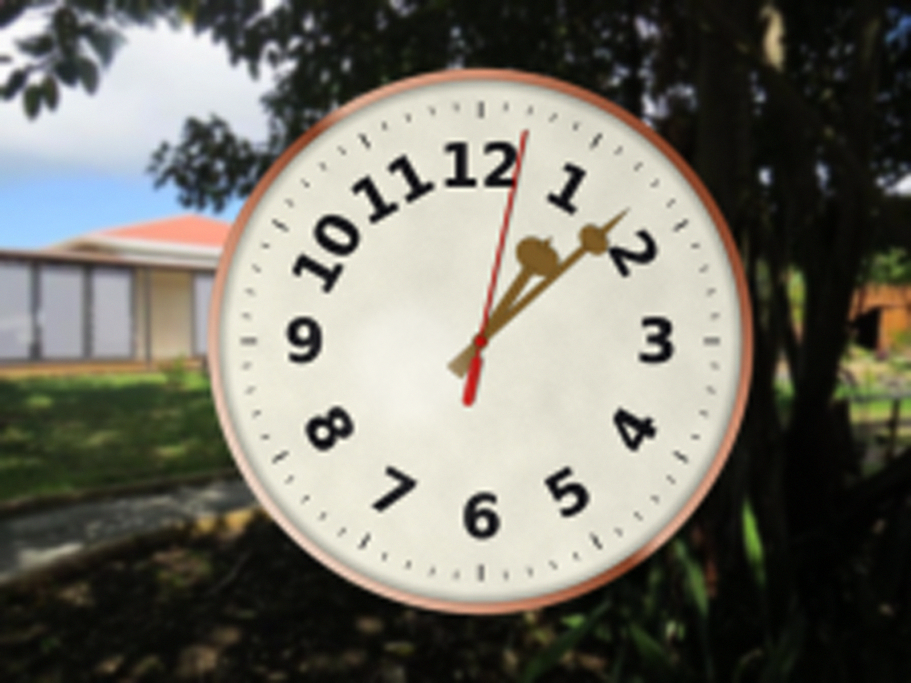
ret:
1:08:02
